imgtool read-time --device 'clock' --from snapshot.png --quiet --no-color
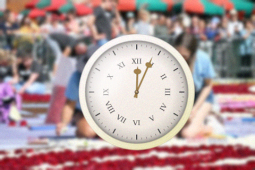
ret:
12:04
